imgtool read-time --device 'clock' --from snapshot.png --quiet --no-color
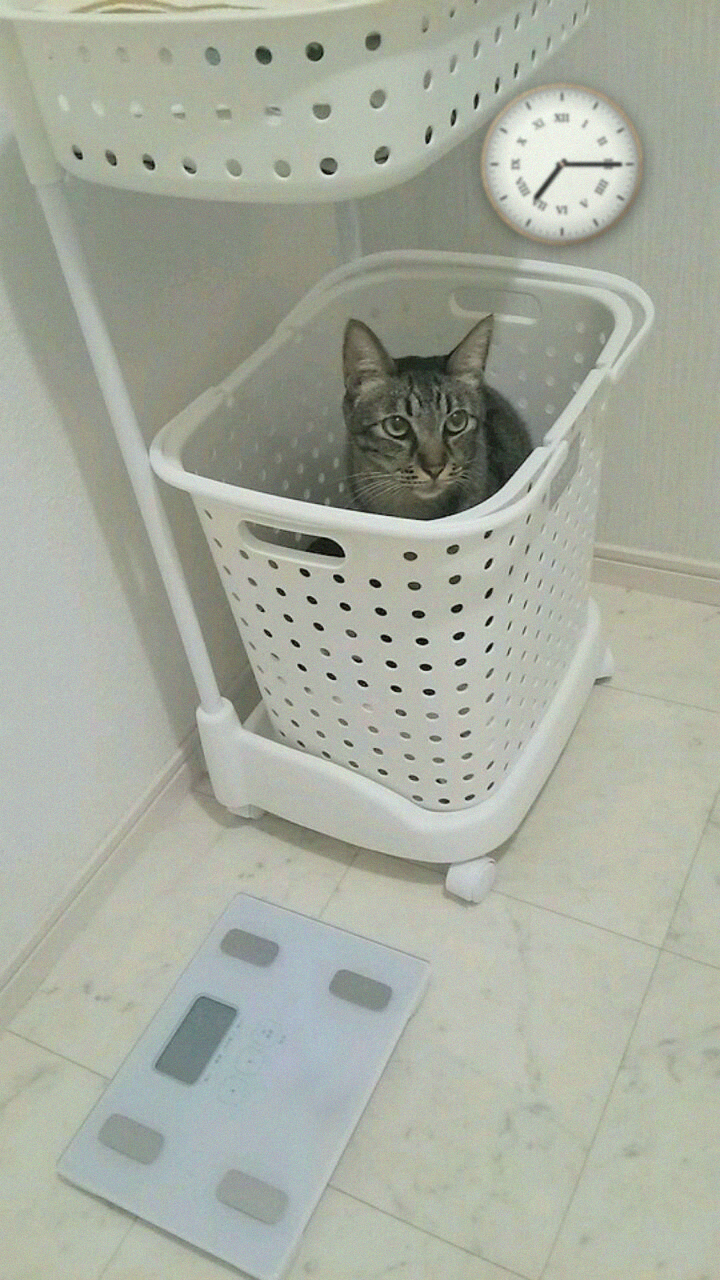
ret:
7:15
